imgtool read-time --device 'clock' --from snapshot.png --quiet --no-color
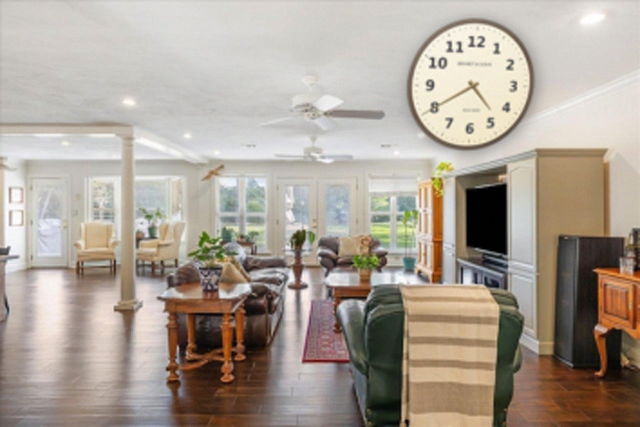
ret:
4:40
